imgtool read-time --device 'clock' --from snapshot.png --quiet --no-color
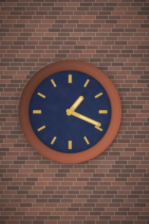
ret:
1:19
